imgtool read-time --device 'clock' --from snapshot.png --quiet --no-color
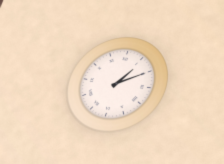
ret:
1:10
